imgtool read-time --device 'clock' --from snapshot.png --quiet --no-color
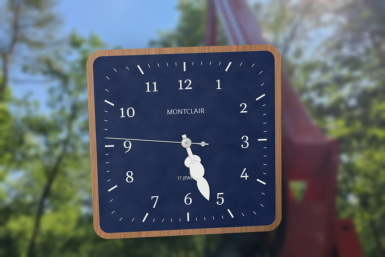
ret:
5:26:46
